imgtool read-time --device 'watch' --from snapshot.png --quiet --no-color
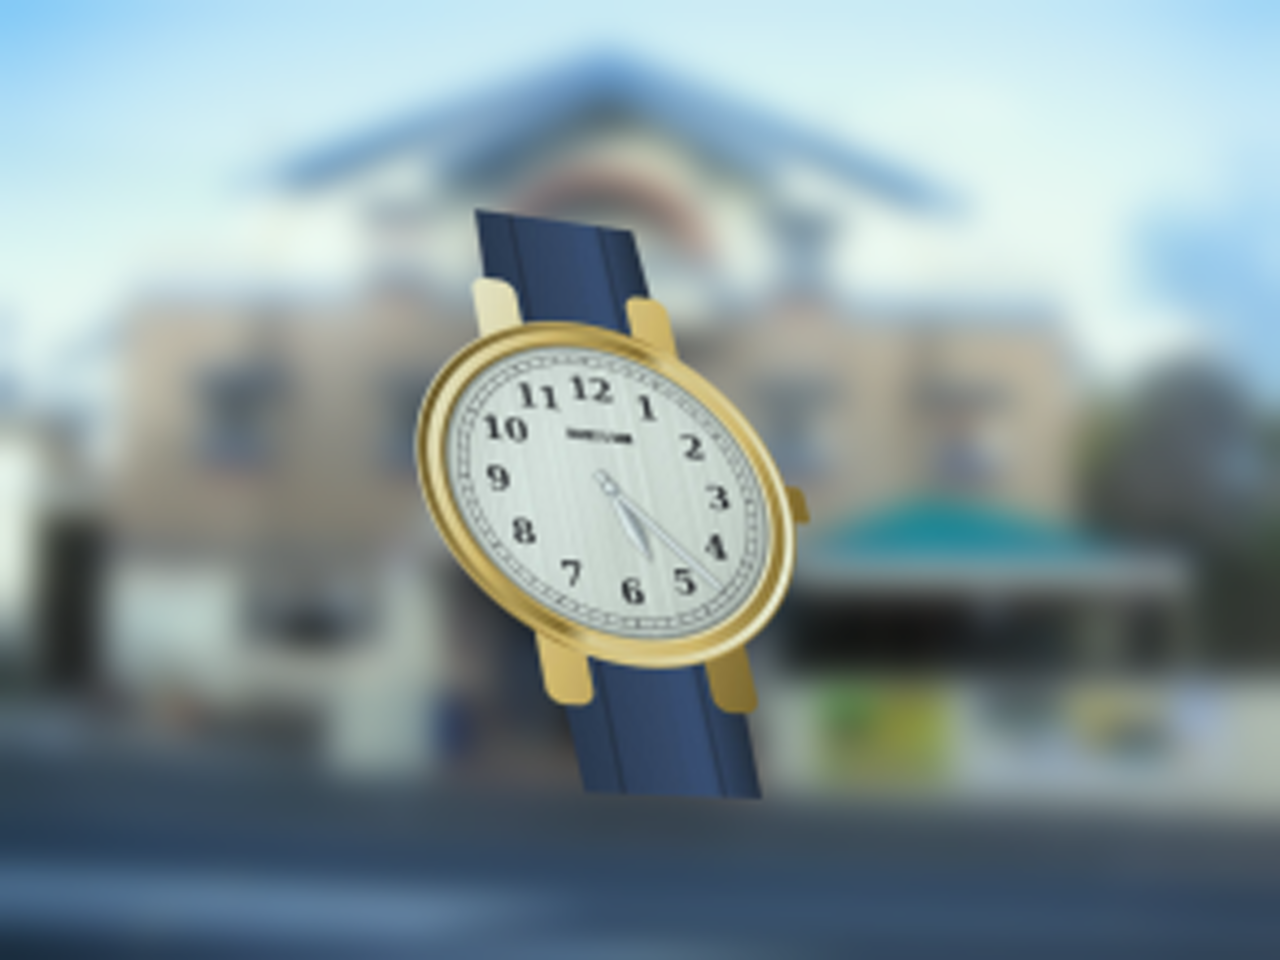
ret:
5:23
